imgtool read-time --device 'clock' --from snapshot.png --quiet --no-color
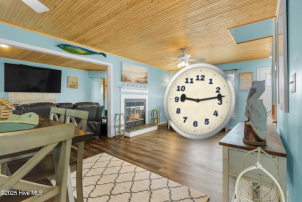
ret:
9:13
